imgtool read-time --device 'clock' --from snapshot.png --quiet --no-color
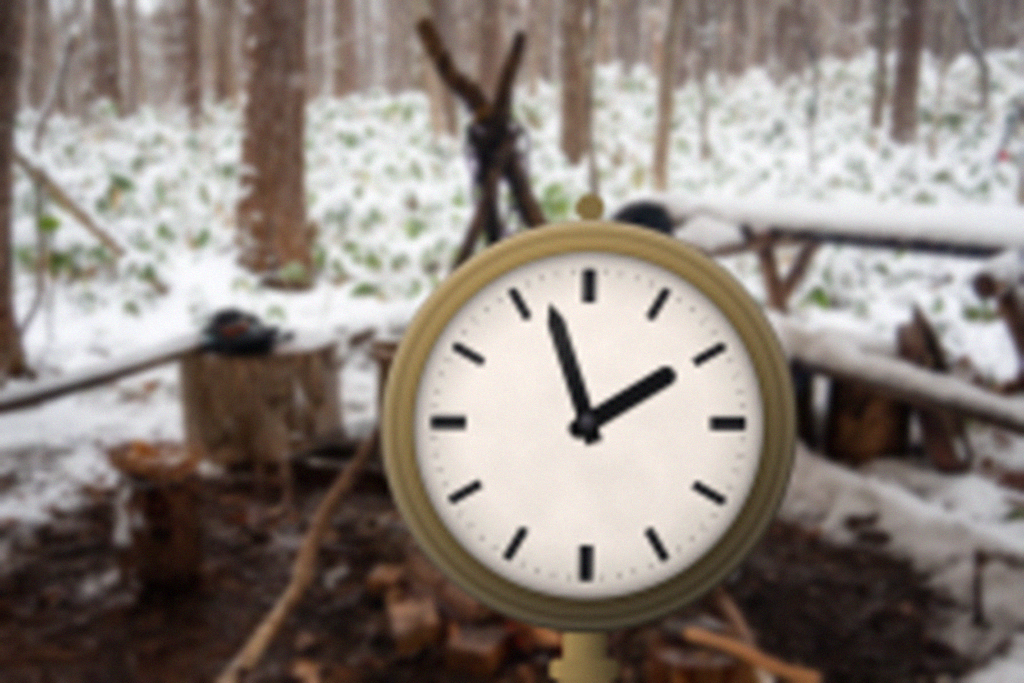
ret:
1:57
